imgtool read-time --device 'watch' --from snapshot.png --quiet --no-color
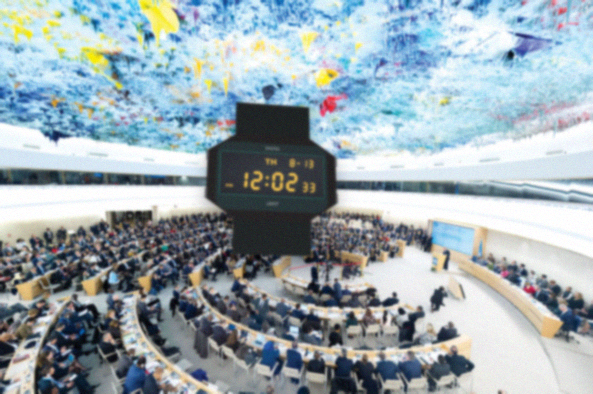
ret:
12:02
